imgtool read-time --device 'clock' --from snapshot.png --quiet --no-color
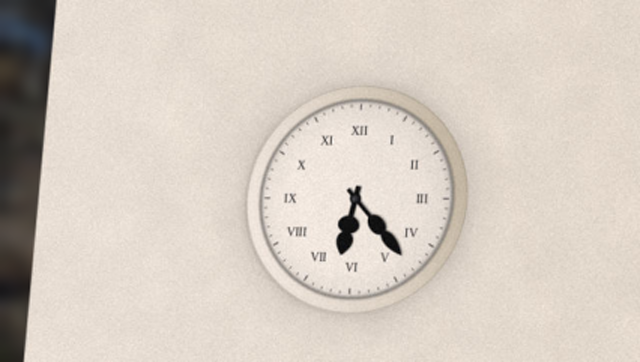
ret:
6:23
